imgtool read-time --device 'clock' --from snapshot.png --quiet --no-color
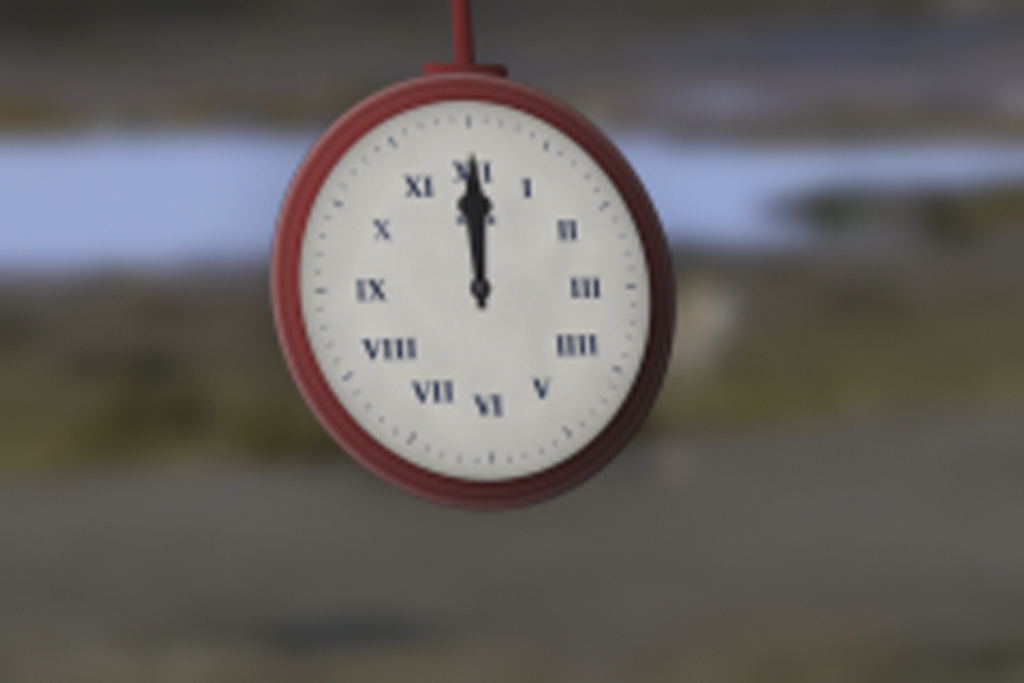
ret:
12:00
